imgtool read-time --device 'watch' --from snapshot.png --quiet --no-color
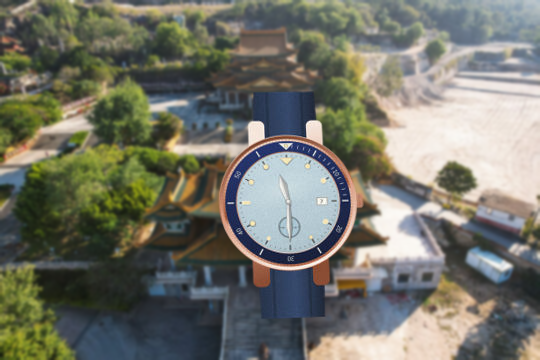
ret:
11:30
